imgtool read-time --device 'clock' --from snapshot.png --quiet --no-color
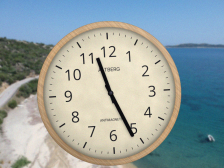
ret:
11:26
